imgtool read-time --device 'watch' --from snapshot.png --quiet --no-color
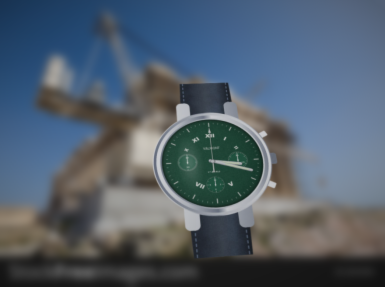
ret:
3:18
